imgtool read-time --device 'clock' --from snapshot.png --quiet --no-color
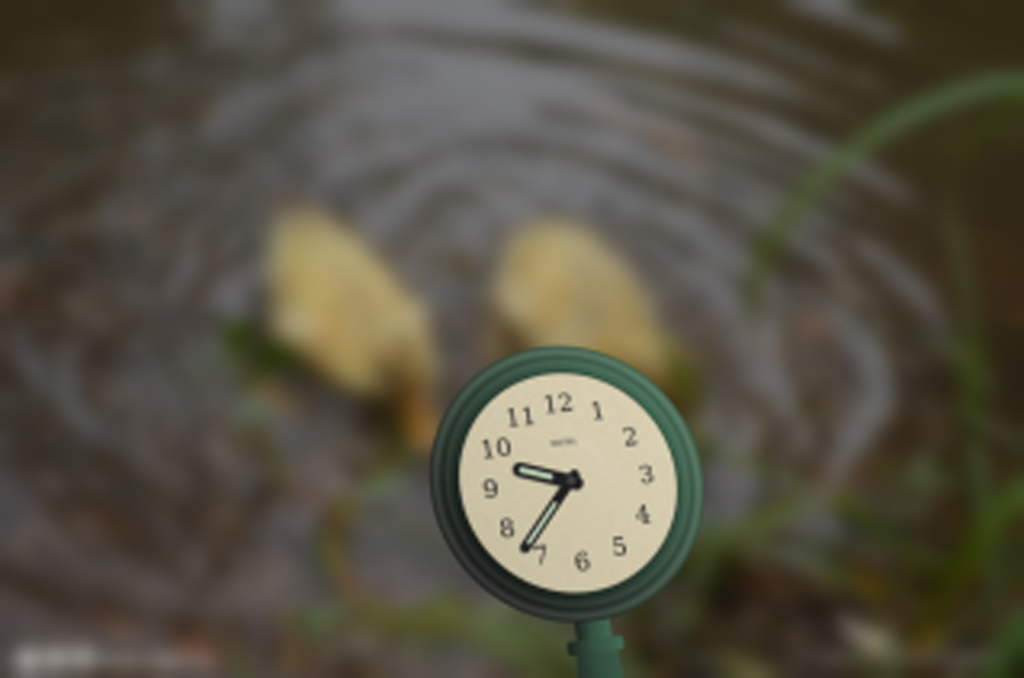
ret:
9:37
